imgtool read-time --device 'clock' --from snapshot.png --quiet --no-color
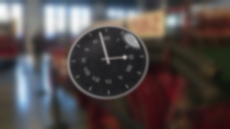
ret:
2:58
